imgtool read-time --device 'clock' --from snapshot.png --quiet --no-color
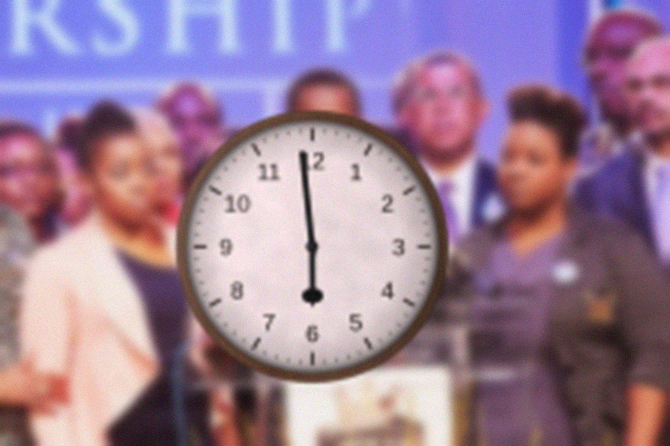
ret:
5:59
